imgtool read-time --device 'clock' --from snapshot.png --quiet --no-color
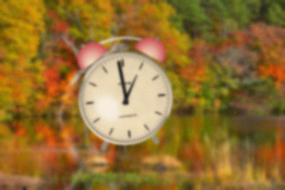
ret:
12:59
